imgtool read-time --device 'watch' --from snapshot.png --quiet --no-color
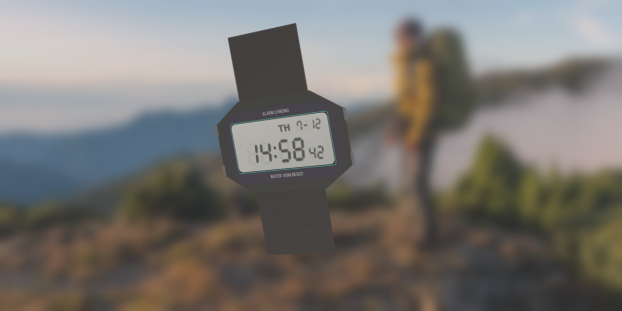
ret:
14:58:42
